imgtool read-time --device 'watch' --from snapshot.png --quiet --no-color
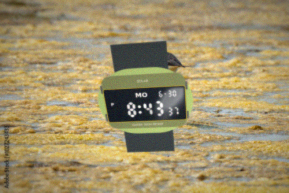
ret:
8:43:37
